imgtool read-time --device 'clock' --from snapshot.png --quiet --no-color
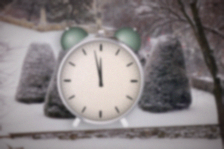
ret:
11:58
